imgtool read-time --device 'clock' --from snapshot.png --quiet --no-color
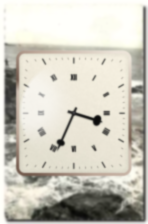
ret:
3:34
